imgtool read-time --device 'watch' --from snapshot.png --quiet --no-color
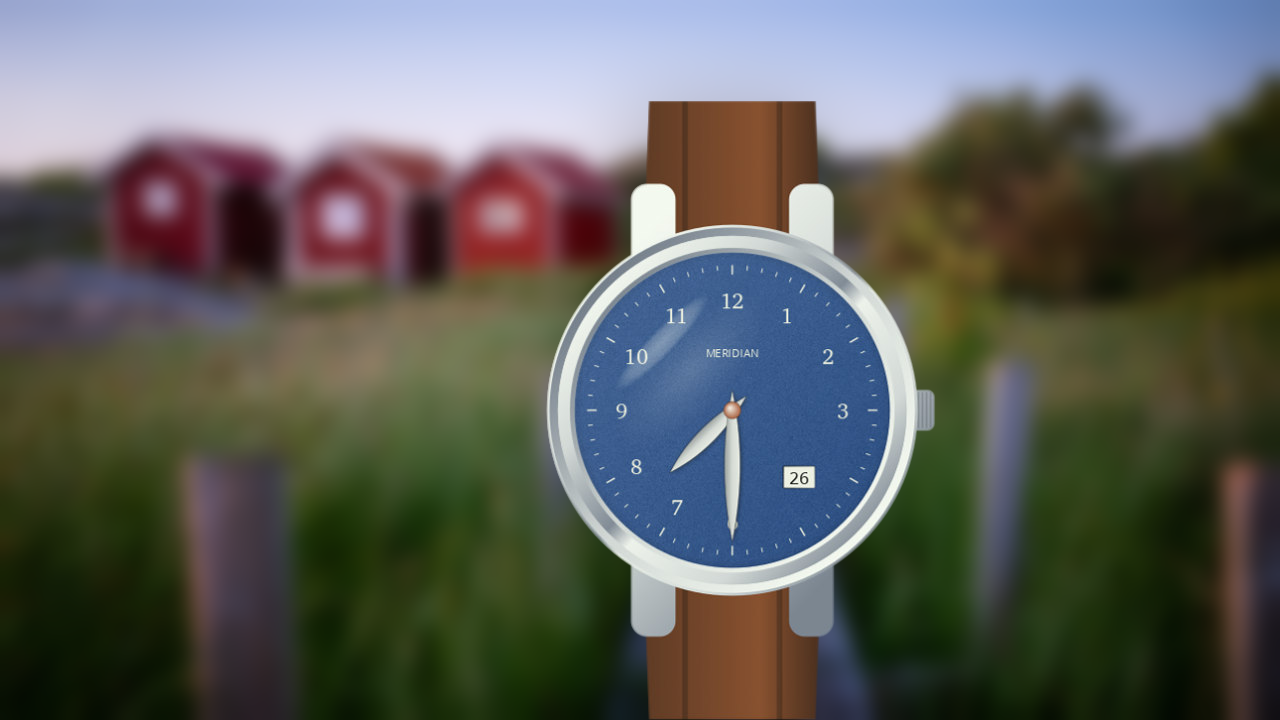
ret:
7:30
